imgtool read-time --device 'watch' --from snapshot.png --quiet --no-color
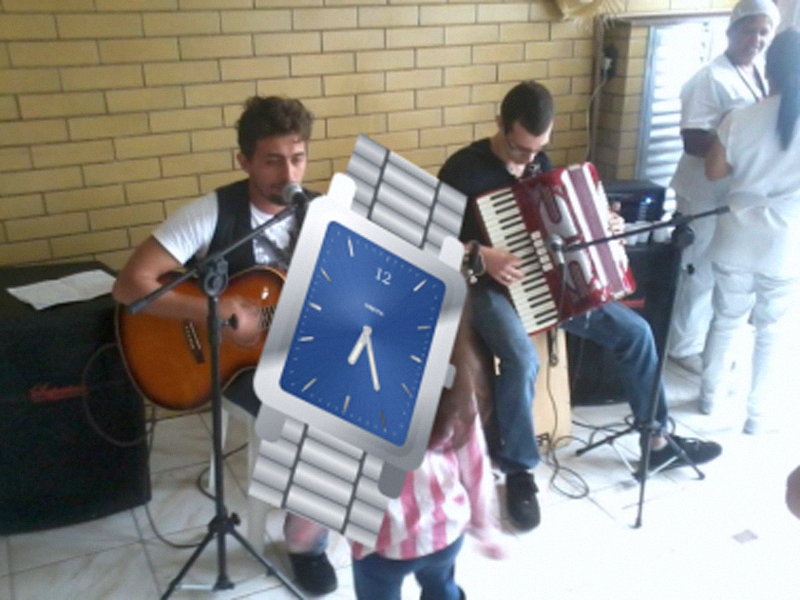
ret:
6:25
